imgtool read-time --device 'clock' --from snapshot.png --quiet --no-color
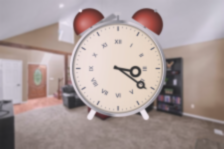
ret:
3:21
